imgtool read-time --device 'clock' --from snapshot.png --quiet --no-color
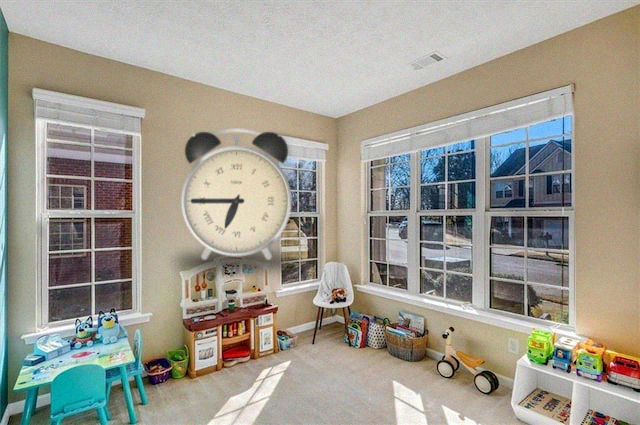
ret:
6:45
